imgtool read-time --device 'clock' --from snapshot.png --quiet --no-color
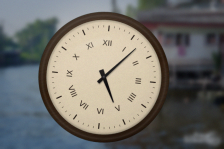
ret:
5:07
